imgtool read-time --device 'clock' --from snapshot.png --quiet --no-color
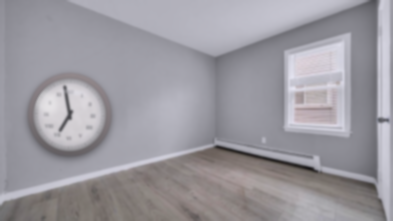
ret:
6:58
